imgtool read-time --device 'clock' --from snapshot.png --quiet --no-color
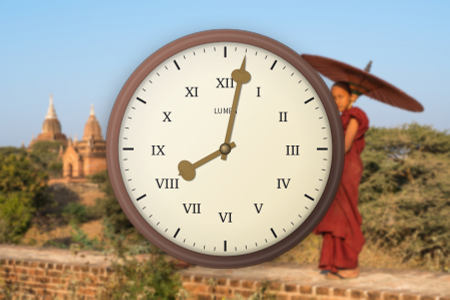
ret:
8:02
